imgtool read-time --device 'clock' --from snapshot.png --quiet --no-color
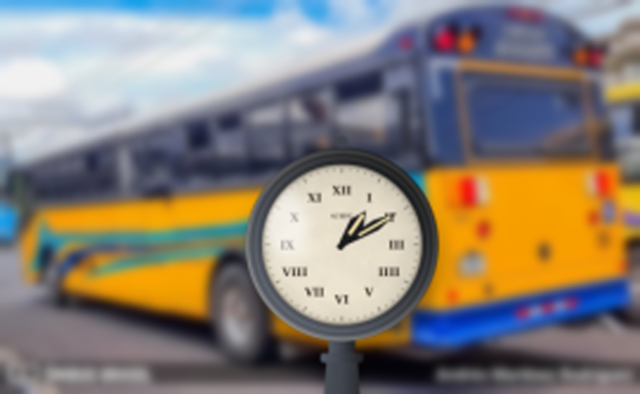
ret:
1:10
